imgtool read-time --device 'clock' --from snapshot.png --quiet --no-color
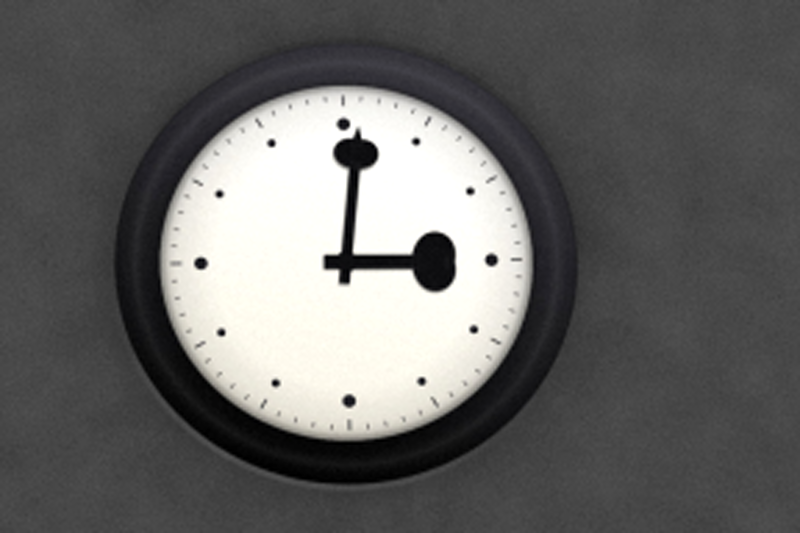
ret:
3:01
